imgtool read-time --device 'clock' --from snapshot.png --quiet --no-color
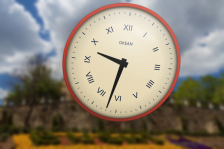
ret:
9:32
